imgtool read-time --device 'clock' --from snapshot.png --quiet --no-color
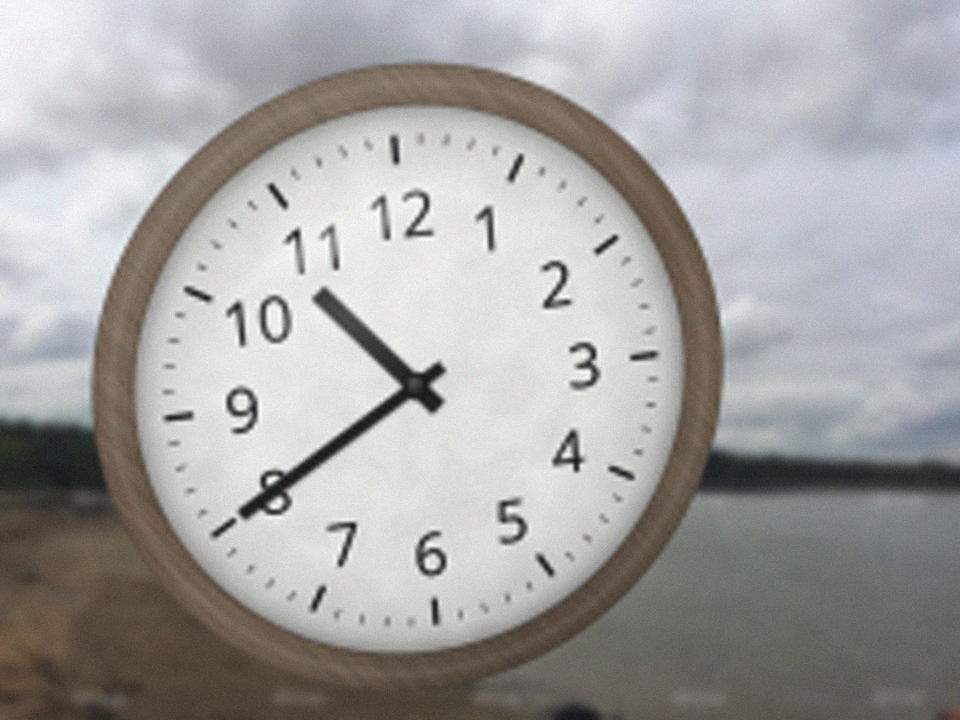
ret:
10:40
